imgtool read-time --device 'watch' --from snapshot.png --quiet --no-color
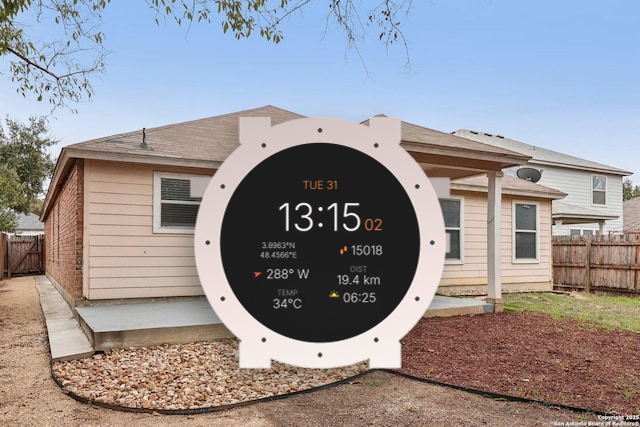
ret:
13:15:02
